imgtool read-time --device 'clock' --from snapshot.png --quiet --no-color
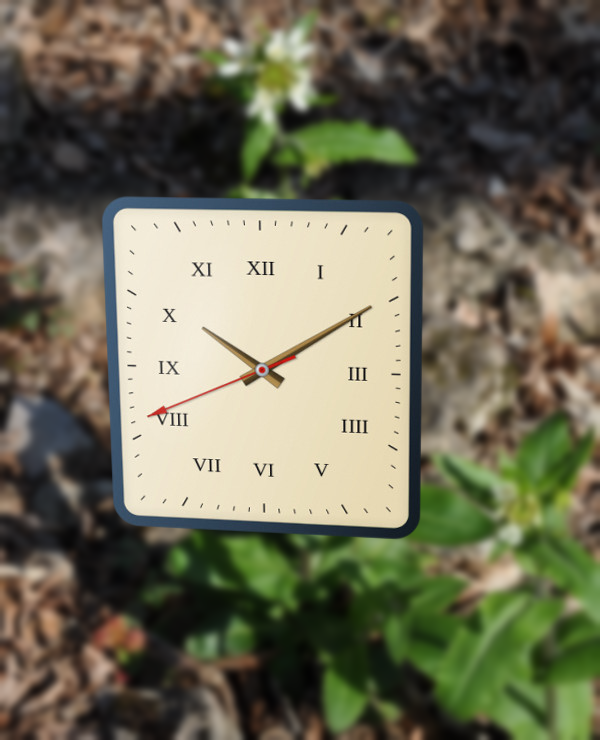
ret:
10:09:41
